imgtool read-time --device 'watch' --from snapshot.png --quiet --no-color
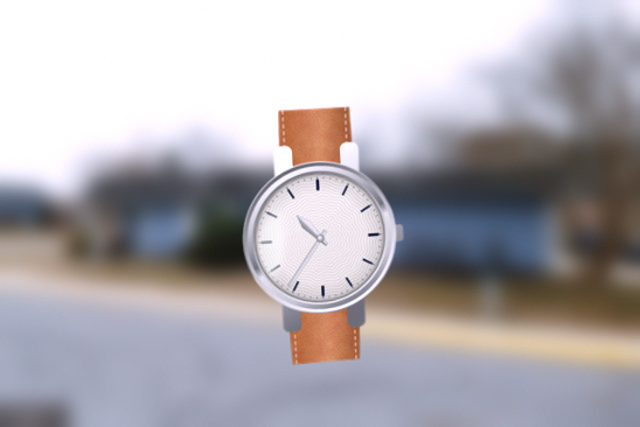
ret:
10:36
